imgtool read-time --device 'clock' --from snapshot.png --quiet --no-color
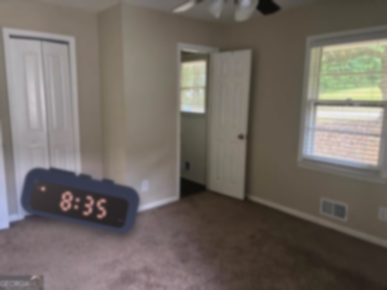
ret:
8:35
